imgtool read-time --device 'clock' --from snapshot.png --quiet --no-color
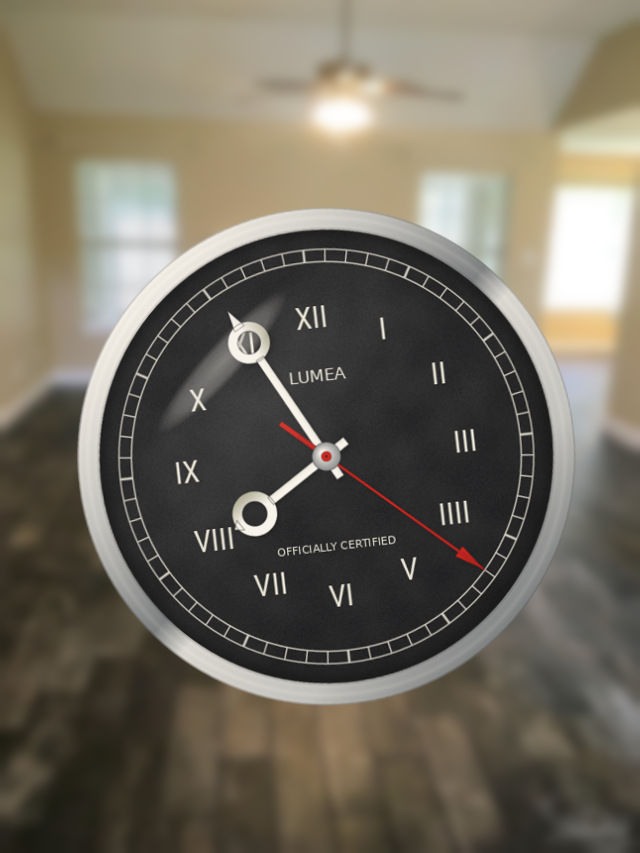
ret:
7:55:22
